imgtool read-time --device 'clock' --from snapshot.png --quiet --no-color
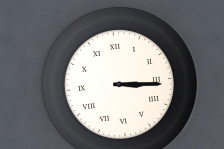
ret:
3:16
